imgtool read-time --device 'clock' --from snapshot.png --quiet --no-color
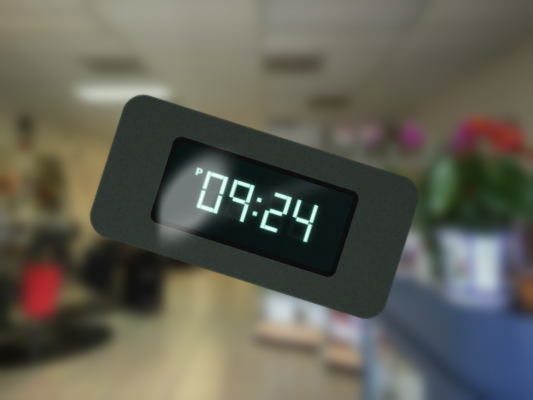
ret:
9:24
